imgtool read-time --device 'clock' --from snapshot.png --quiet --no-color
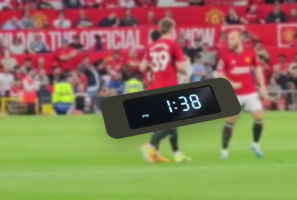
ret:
1:38
